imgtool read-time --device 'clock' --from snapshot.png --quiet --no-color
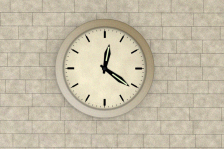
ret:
12:21
